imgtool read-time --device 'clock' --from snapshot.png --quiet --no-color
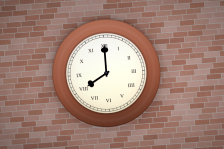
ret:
8:00
